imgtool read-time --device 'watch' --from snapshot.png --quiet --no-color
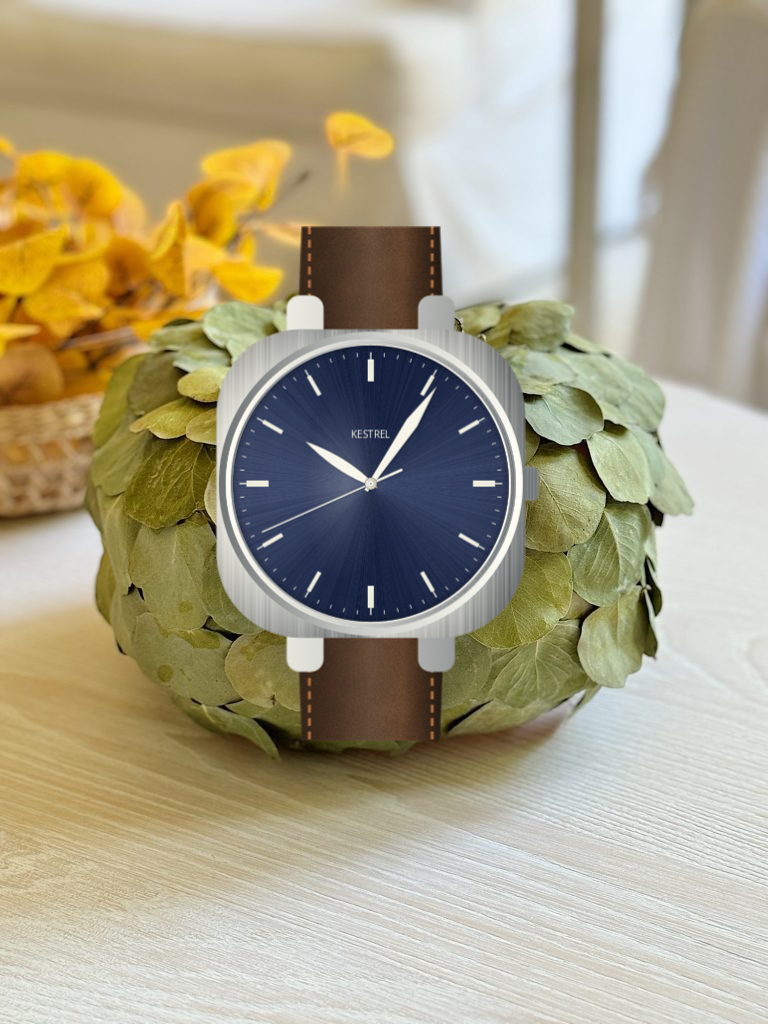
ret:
10:05:41
